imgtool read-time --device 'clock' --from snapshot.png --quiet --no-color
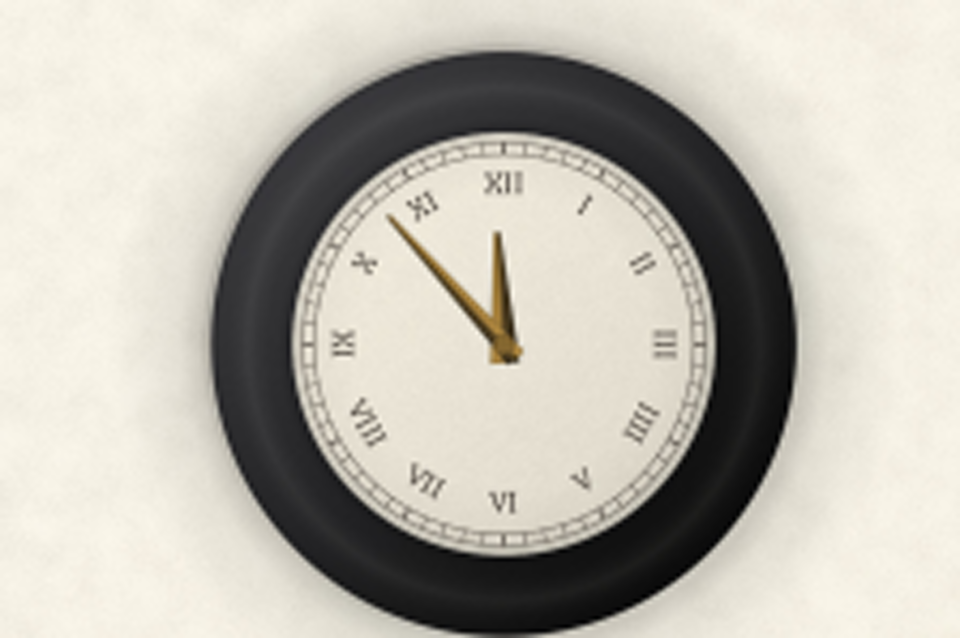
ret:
11:53
